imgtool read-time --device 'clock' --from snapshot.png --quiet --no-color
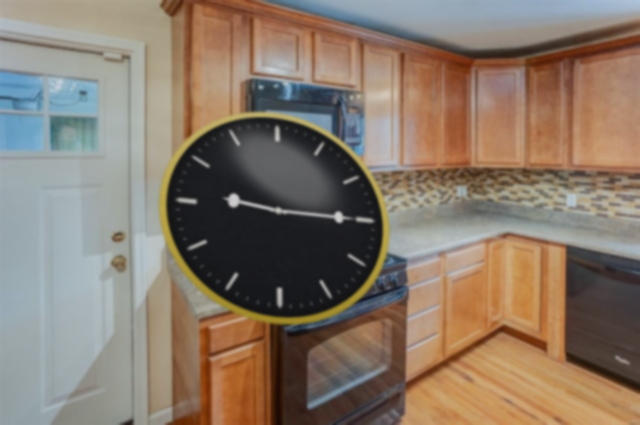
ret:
9:15
